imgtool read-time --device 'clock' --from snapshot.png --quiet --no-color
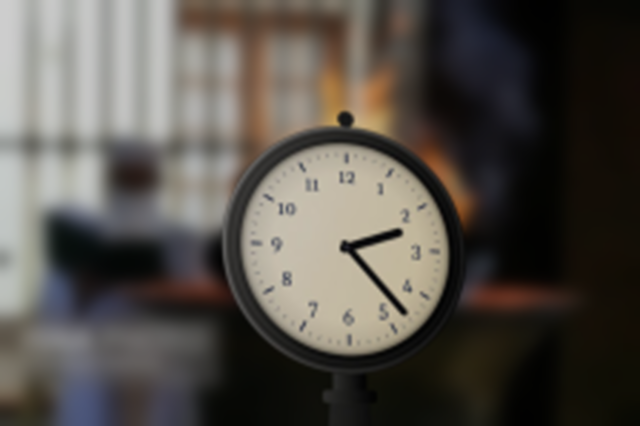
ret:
2:23
